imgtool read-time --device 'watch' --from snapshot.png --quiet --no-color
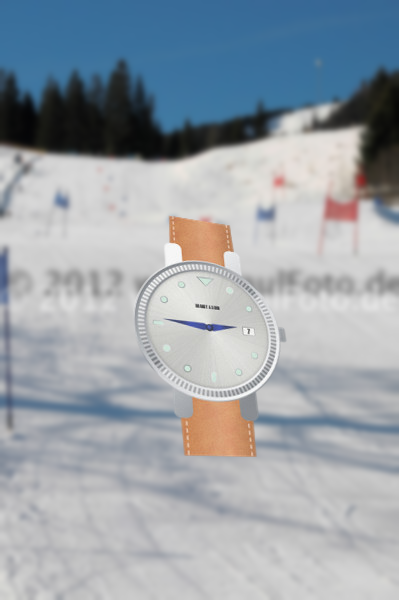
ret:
2:46
